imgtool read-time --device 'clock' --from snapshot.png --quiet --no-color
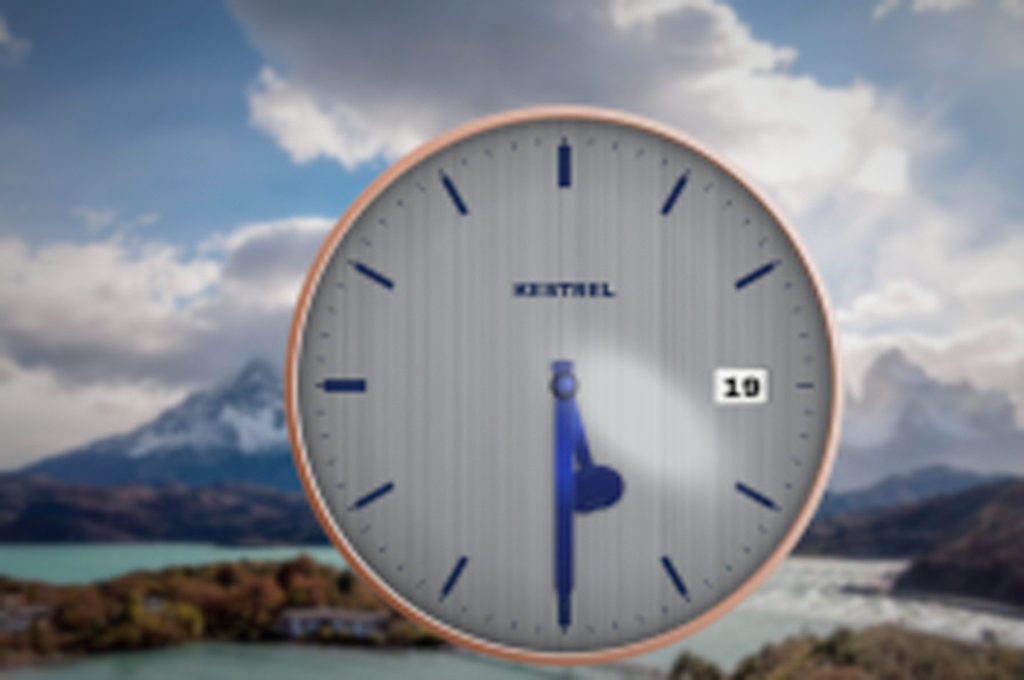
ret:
5:30
